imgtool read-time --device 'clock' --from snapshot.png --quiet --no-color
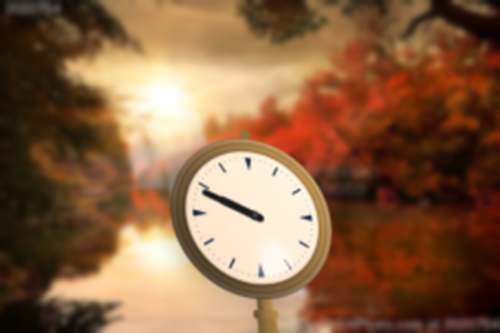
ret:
9:49
